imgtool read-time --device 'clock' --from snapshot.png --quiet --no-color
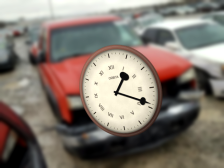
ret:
1:19
